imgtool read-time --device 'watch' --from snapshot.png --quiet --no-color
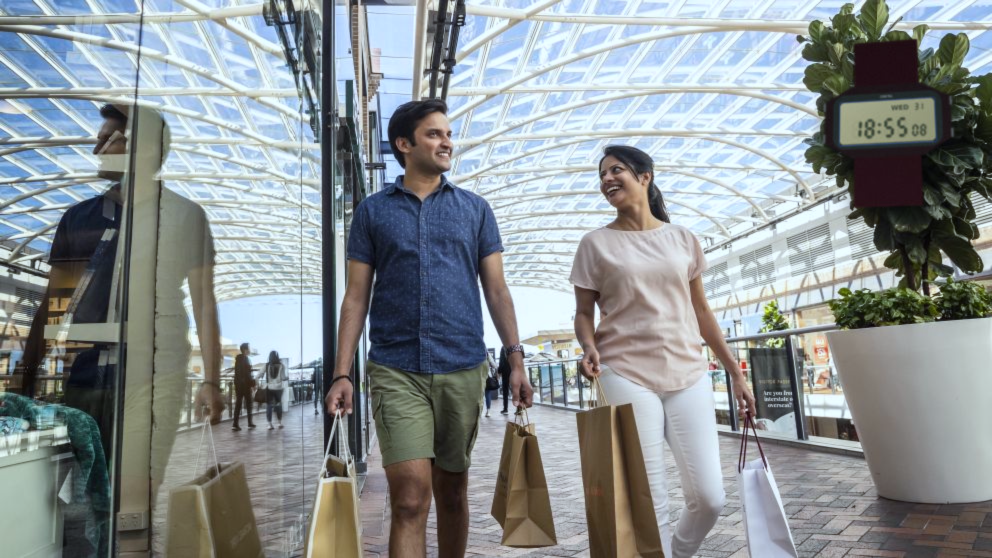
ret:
18:55:08
